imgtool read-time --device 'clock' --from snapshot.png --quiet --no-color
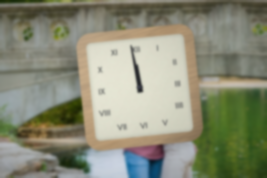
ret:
11:59
